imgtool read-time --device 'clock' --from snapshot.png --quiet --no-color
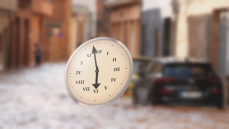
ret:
5:58
